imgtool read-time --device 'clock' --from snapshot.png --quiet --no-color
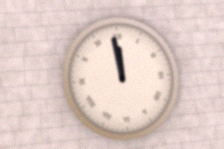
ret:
11:59
